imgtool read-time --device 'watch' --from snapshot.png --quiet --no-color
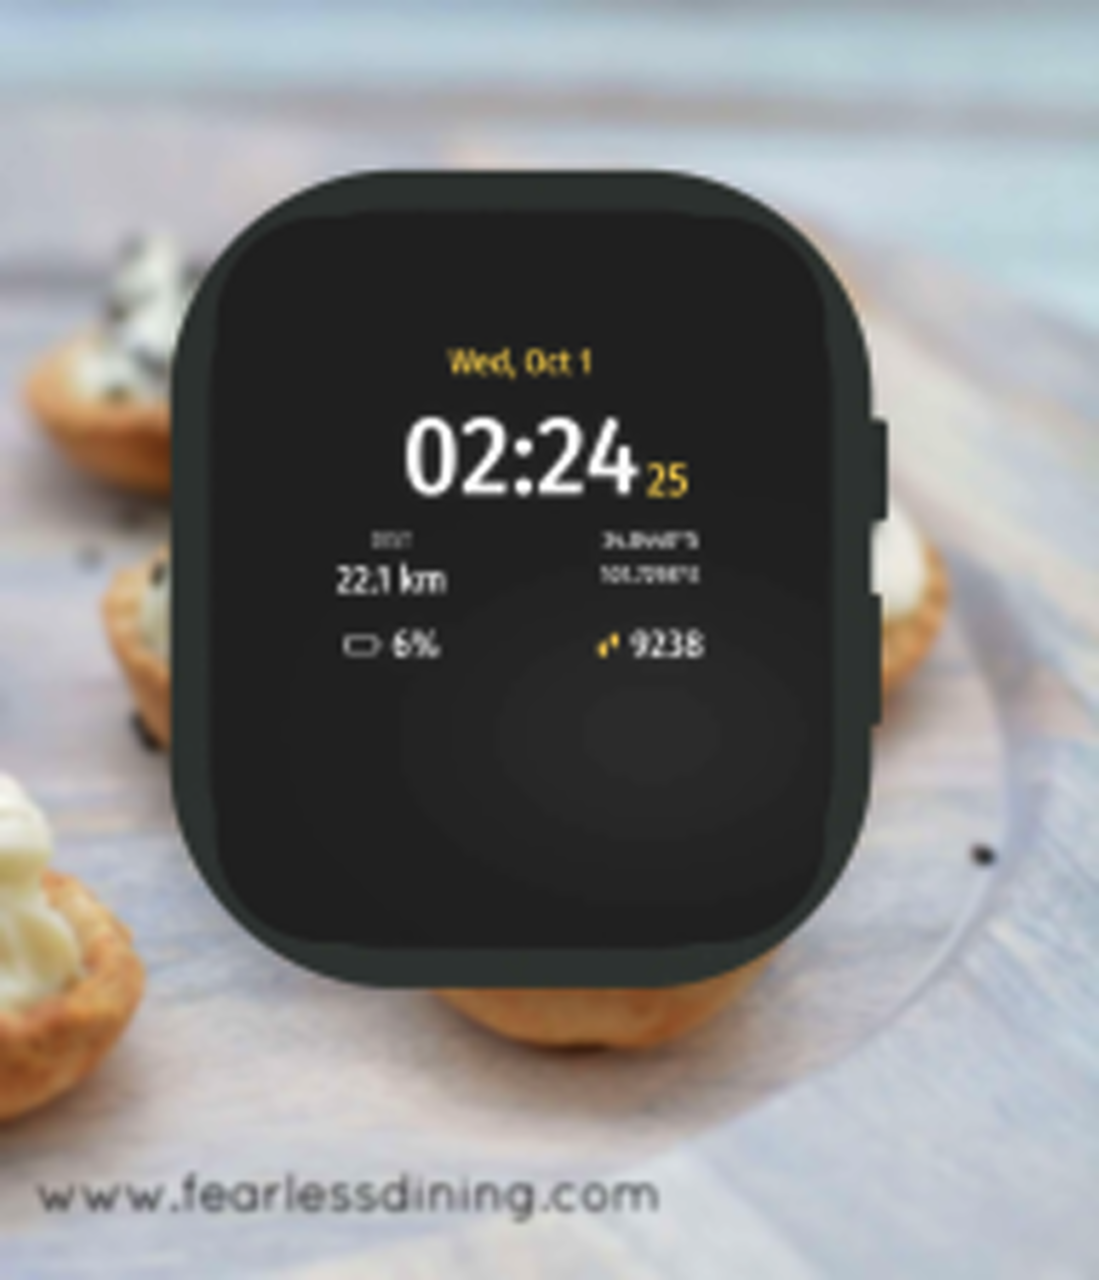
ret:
2:24:25
